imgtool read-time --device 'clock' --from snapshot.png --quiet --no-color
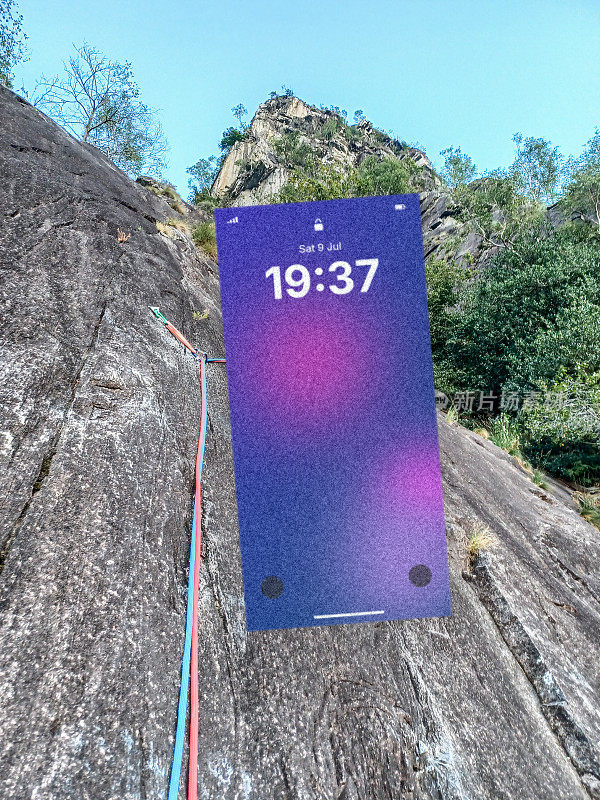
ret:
19:37
